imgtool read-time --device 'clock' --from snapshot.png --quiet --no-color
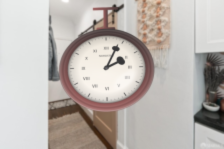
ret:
2:04
